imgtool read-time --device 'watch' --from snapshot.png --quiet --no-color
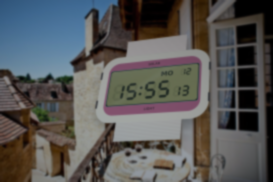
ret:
15:55:13
